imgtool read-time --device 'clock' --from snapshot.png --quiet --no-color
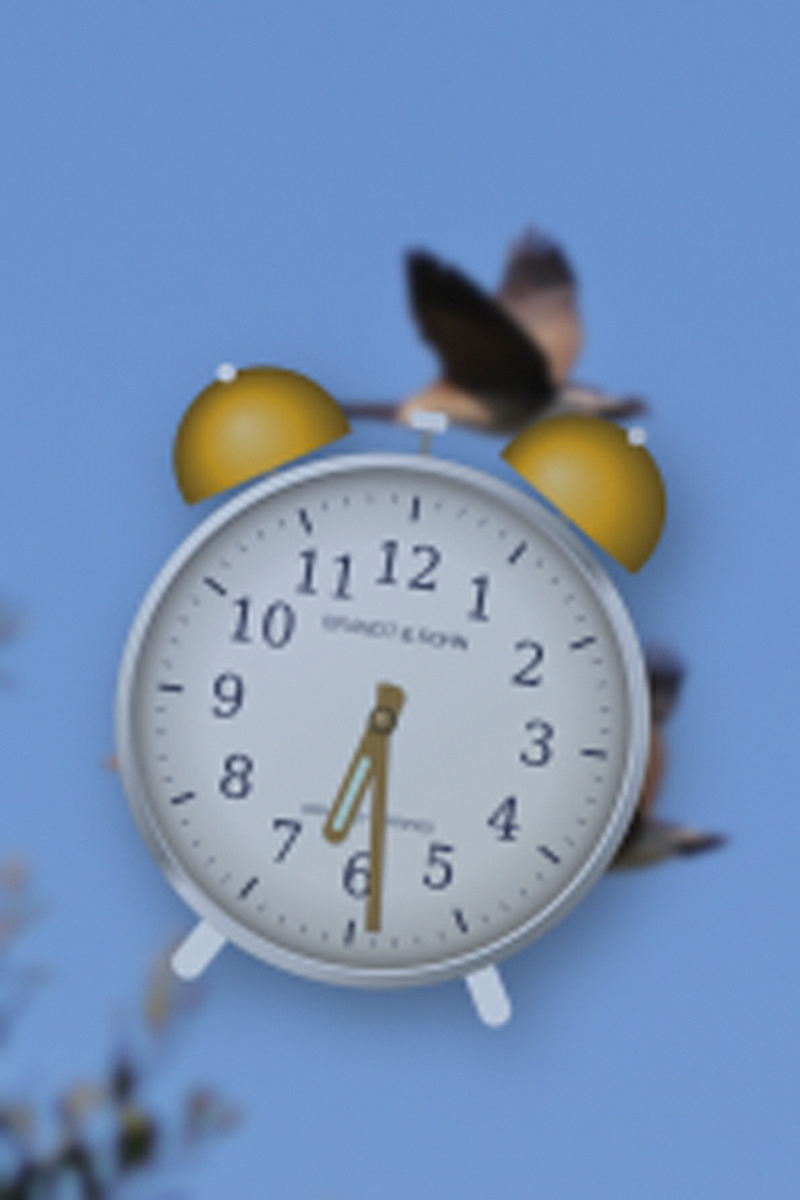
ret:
6:29
